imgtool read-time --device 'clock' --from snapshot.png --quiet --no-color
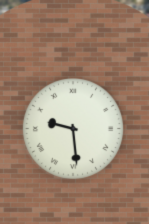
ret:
9:29
